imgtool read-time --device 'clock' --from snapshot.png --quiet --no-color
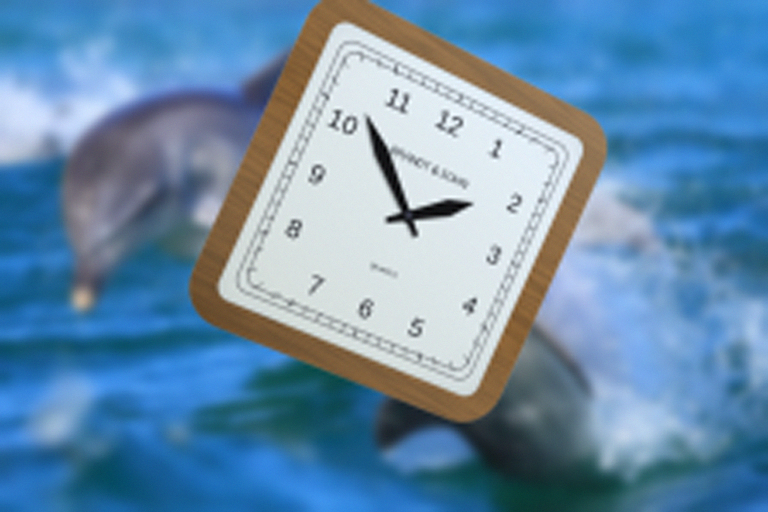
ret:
1:52
